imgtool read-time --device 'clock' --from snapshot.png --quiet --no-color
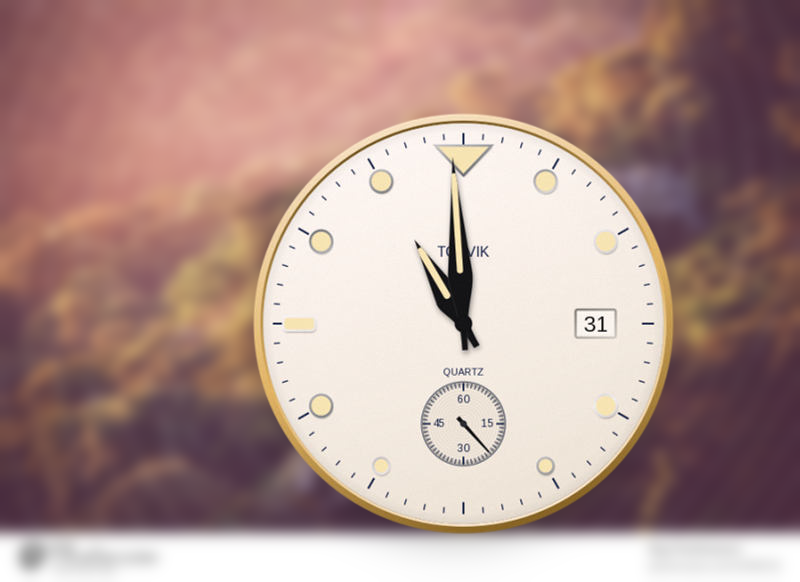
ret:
10:59:23
